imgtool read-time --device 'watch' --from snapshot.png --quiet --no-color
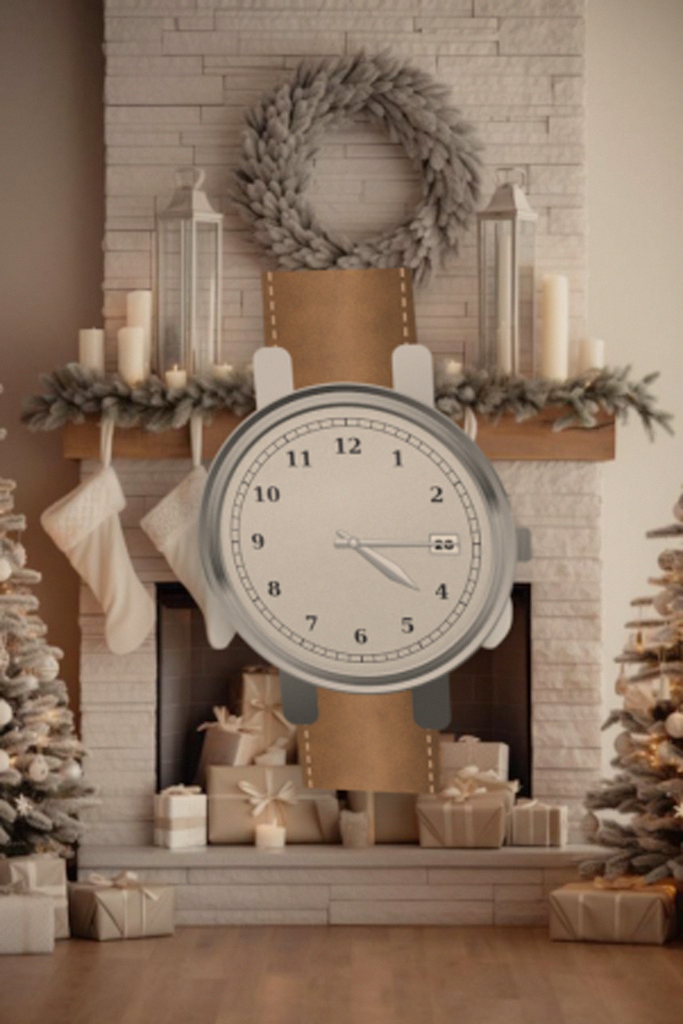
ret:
4:15
